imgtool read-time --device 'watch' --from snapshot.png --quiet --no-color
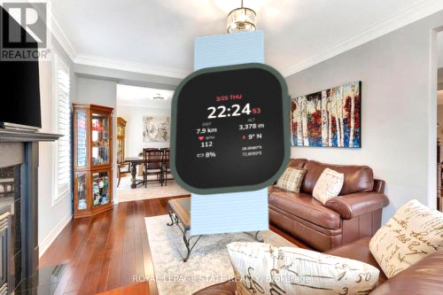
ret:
22:24
